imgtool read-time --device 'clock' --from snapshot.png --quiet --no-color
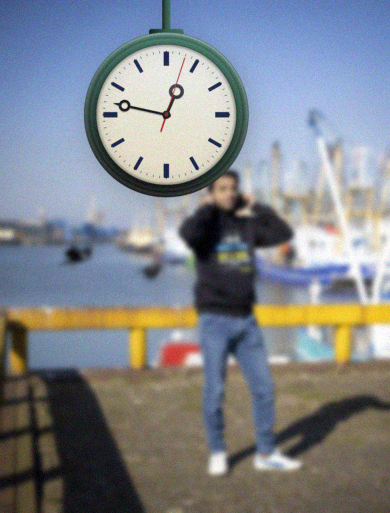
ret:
12:47:03
